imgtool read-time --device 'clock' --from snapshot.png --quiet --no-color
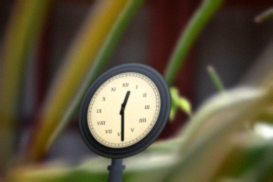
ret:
12:29
